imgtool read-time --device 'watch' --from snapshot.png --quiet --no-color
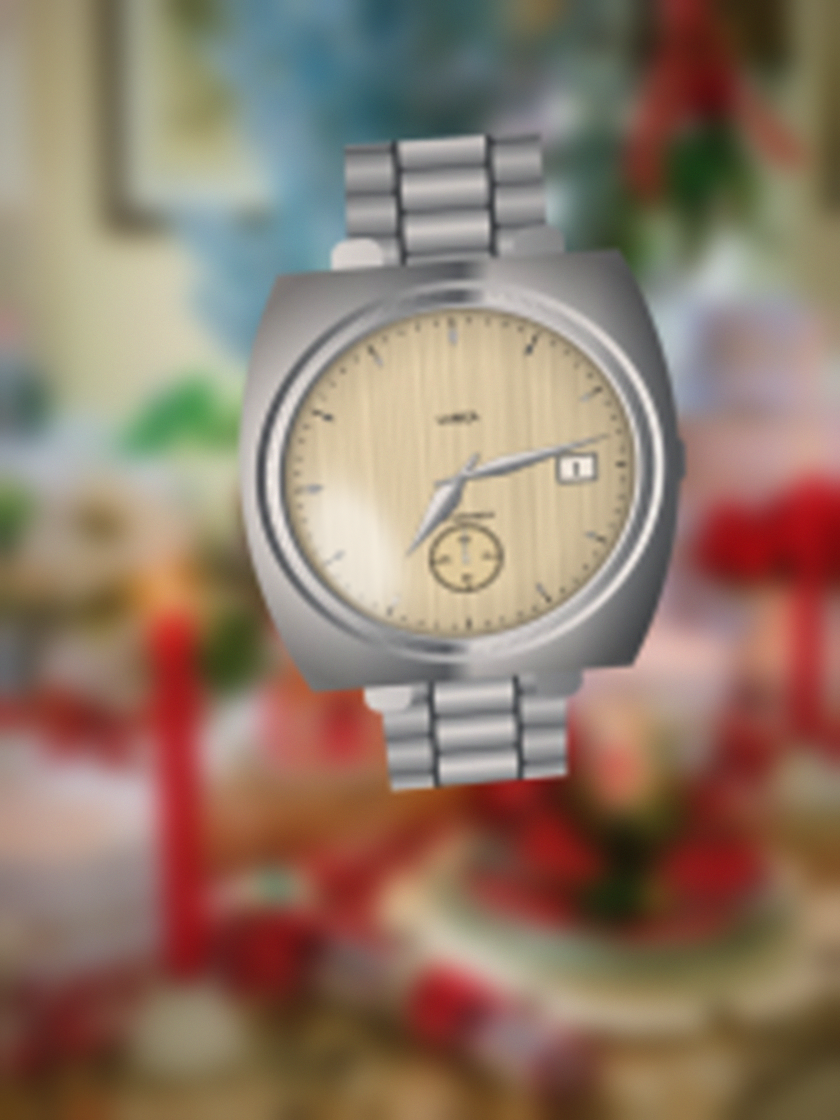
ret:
7:13
